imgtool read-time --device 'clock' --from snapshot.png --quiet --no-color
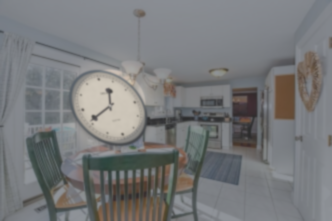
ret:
12:41
